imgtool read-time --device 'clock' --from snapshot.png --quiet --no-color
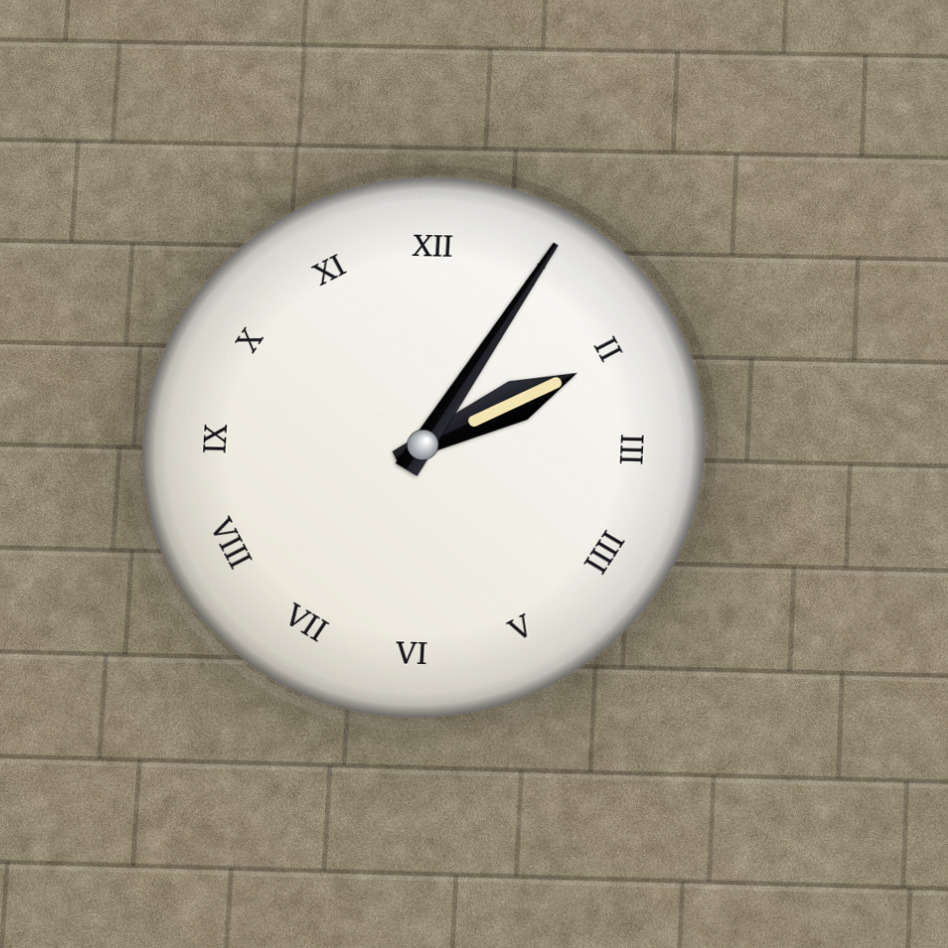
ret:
2:05
